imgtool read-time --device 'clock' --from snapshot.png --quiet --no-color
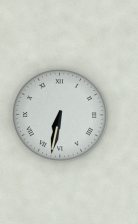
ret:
6:32
